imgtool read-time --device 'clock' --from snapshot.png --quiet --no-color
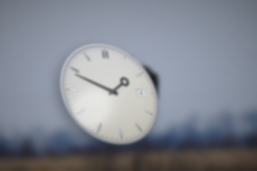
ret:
1:49
